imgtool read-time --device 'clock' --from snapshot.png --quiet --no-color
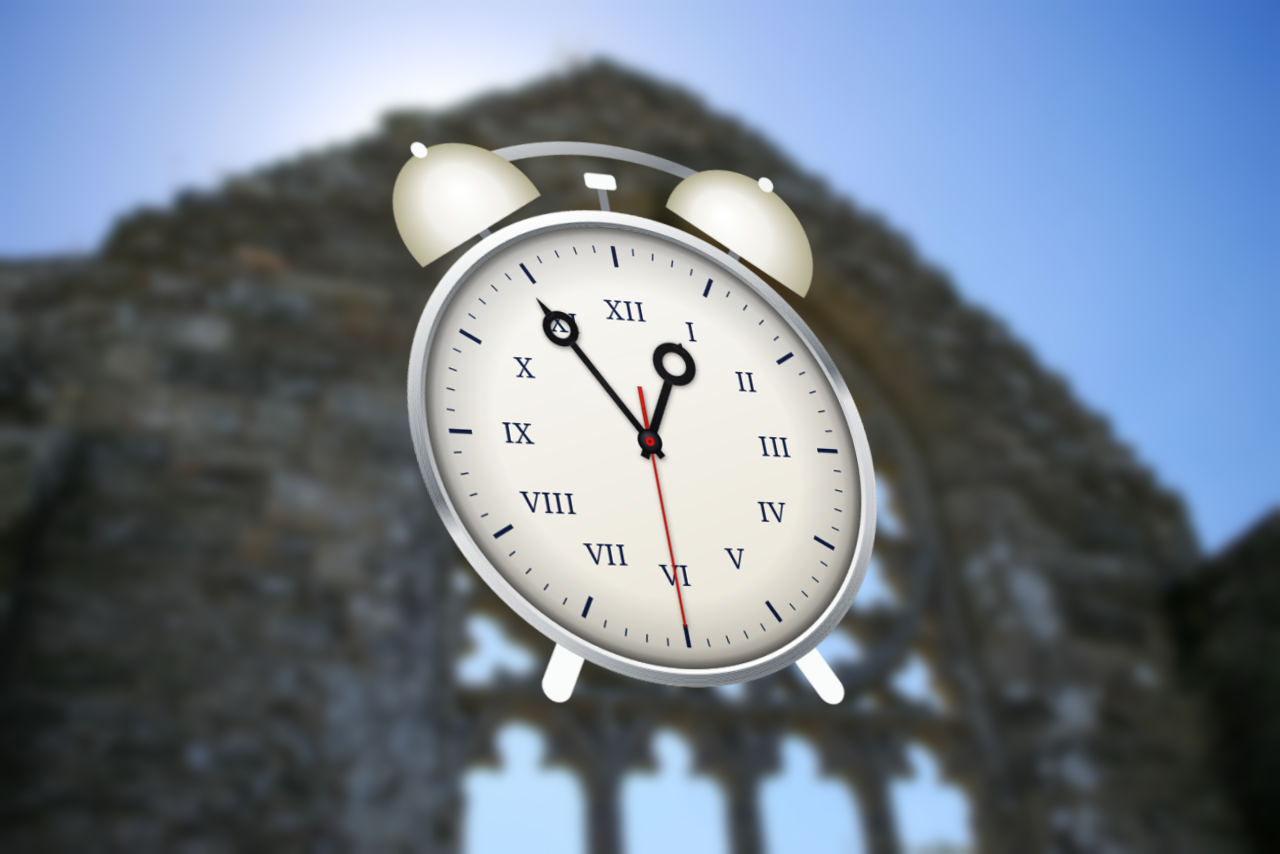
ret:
12:54:30
